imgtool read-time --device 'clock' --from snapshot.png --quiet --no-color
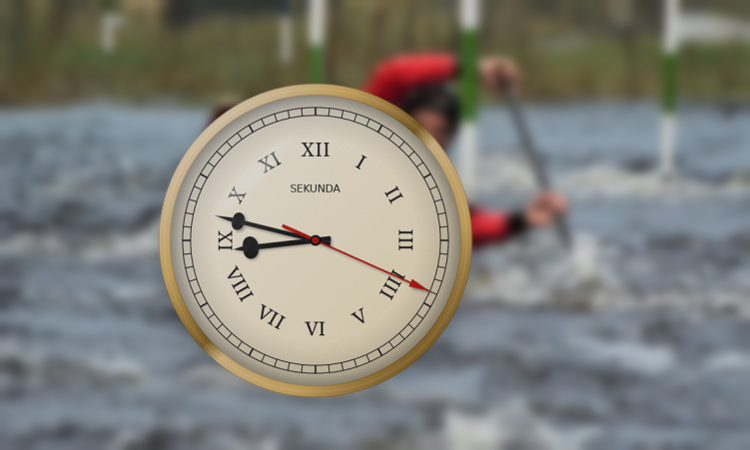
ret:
8:47:19
